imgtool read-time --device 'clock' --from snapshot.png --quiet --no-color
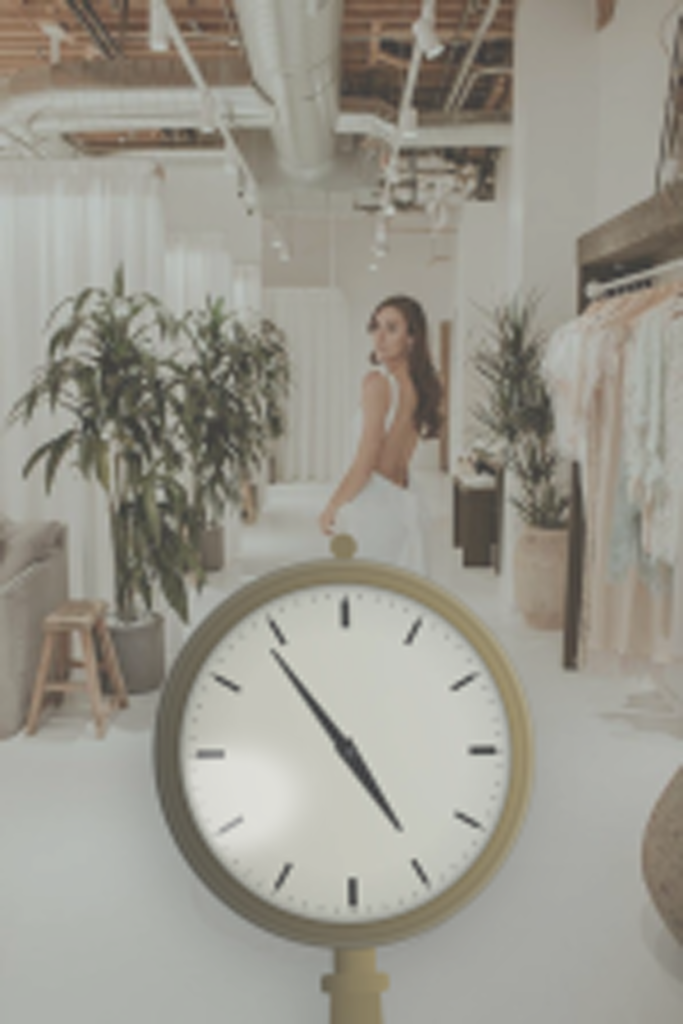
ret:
4:54
